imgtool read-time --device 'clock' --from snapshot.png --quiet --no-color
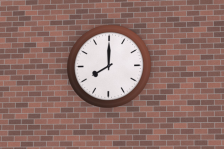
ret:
8:00
